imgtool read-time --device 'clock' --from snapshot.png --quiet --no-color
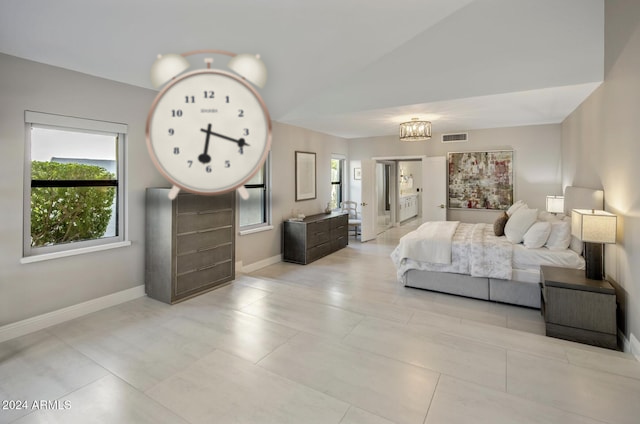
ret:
6:18
